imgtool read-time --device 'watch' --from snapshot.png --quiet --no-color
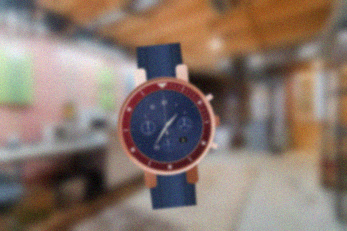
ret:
1:36
